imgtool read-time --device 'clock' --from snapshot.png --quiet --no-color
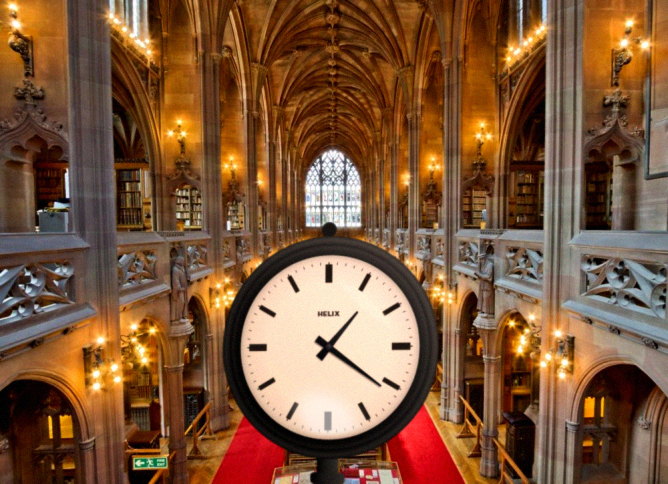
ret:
1:21
